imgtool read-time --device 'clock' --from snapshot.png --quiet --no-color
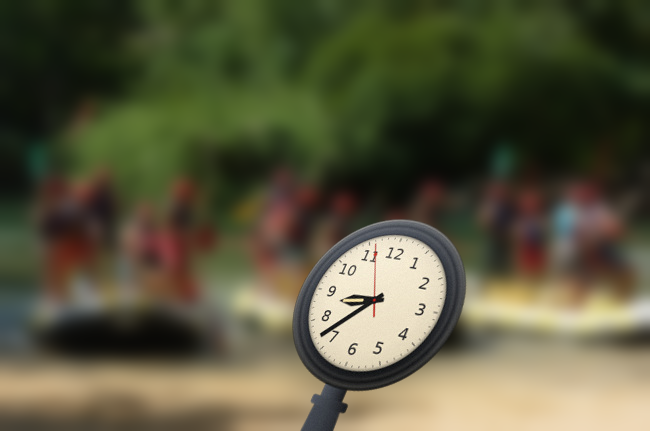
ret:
8:36:56
